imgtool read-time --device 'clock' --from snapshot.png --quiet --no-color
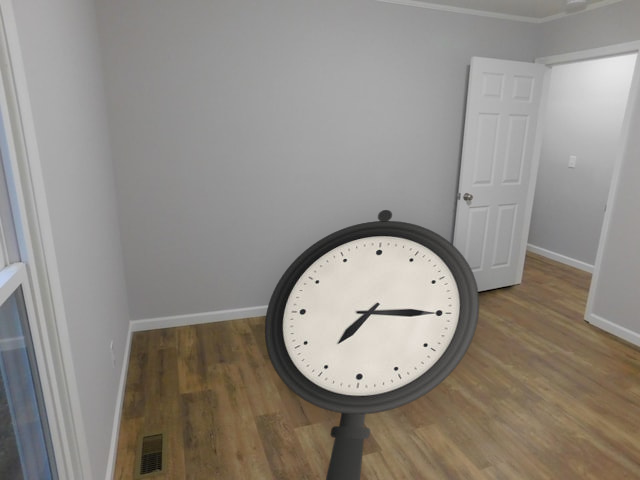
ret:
7:15
